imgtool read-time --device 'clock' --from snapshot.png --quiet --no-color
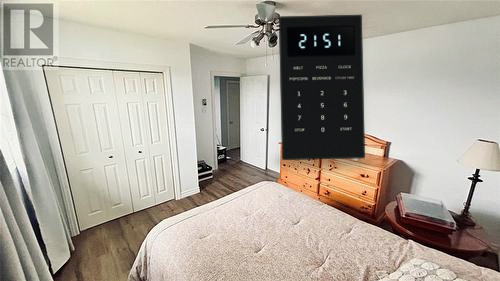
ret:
21:51
